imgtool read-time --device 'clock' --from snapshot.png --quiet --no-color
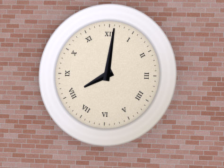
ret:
8:01
